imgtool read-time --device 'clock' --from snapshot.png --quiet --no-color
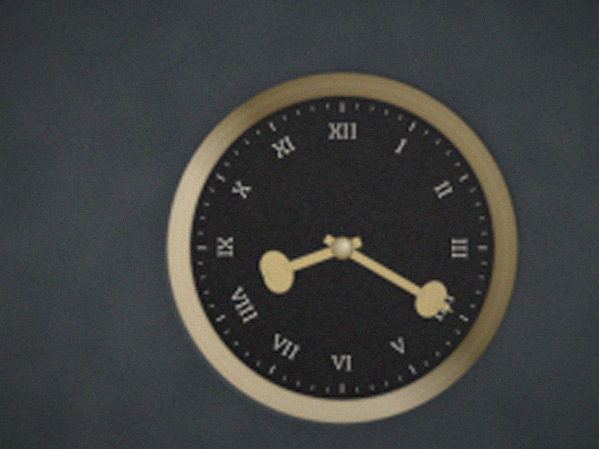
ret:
8:20
